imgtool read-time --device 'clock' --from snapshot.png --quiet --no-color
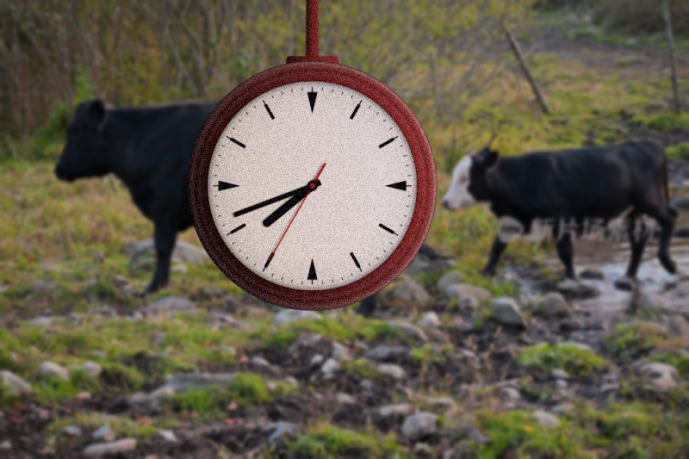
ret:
7:41:35
